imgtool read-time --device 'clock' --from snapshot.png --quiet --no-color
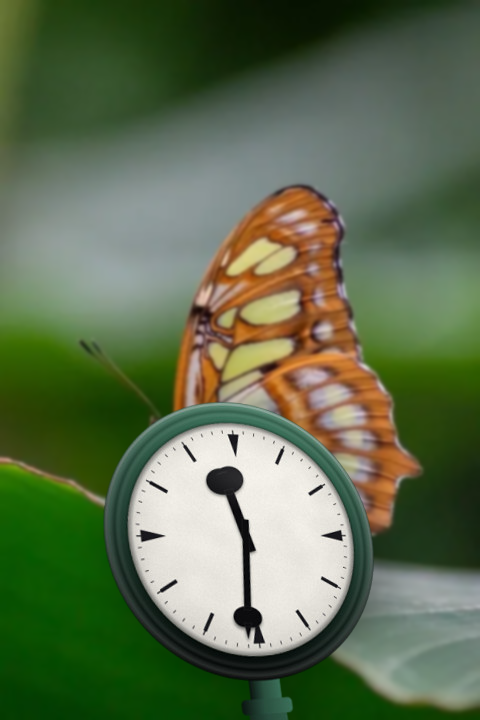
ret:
11:31
